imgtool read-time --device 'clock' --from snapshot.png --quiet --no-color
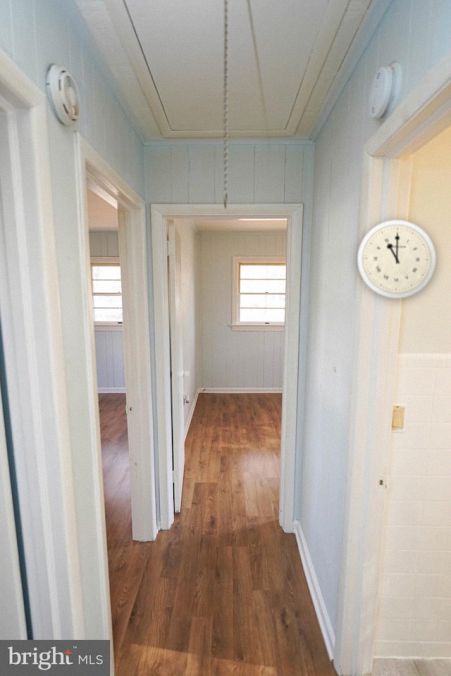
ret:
11:00
